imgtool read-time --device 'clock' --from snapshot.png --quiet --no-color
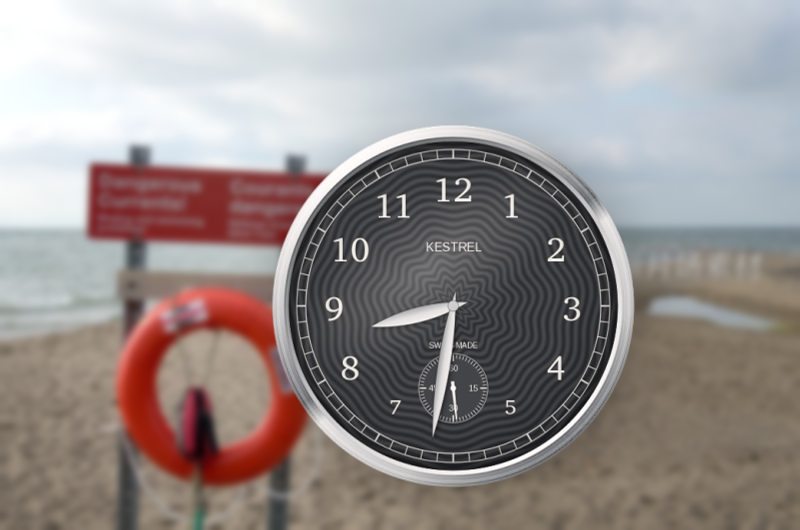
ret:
8:31:29
